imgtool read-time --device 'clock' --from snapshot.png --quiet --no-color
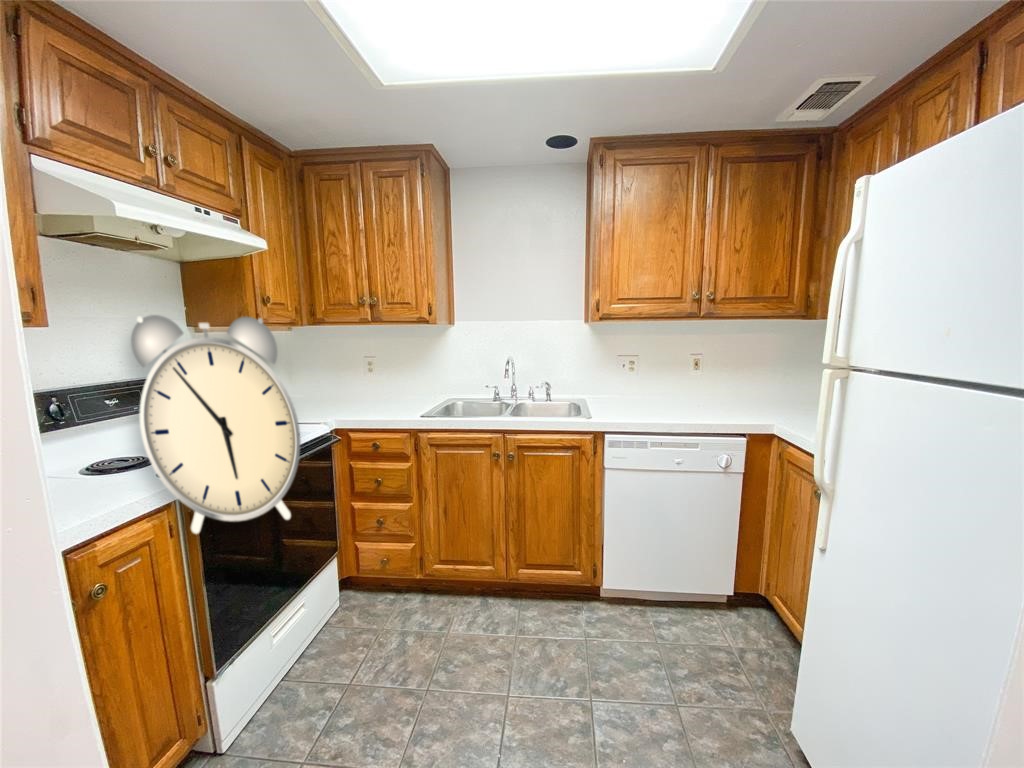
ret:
5:54
